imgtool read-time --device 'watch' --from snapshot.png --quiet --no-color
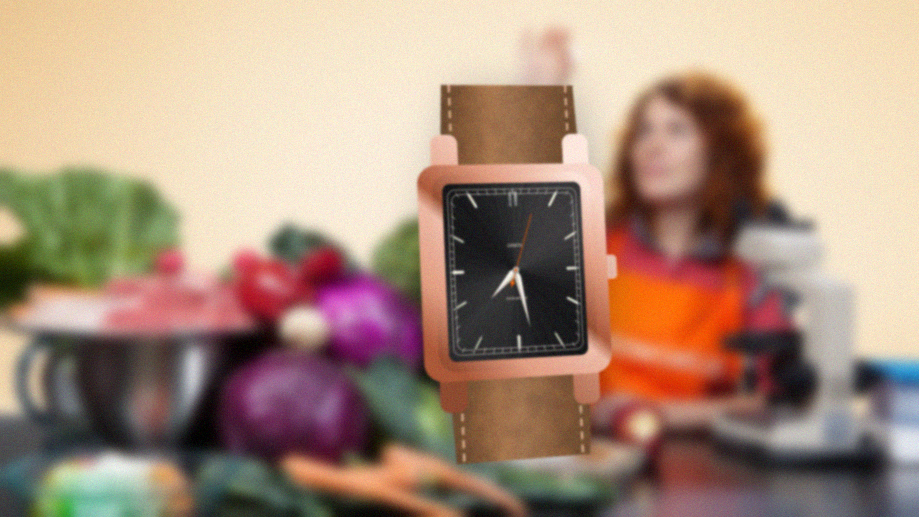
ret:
7:28:03
